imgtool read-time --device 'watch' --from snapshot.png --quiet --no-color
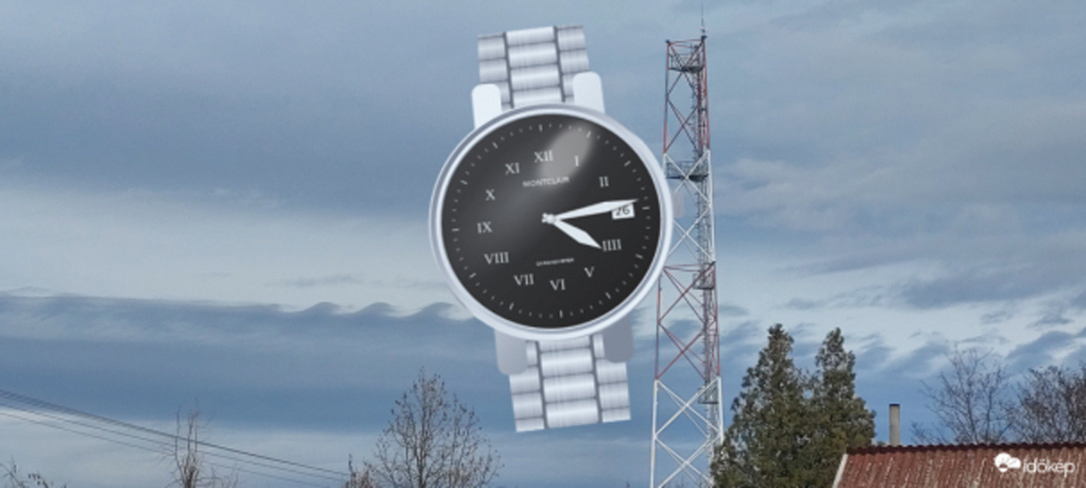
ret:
4:14
